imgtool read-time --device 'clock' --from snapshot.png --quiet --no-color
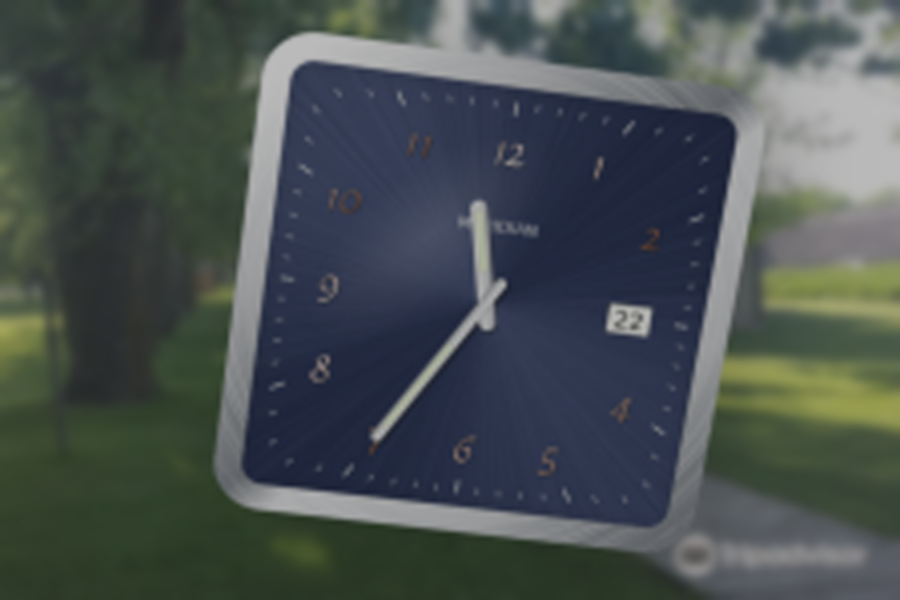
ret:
11:35
